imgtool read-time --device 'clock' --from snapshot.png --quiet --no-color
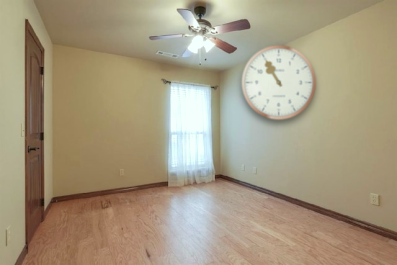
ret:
10:55
